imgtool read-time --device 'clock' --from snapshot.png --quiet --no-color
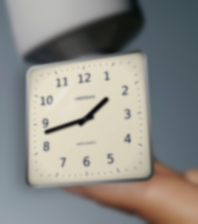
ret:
1:43
